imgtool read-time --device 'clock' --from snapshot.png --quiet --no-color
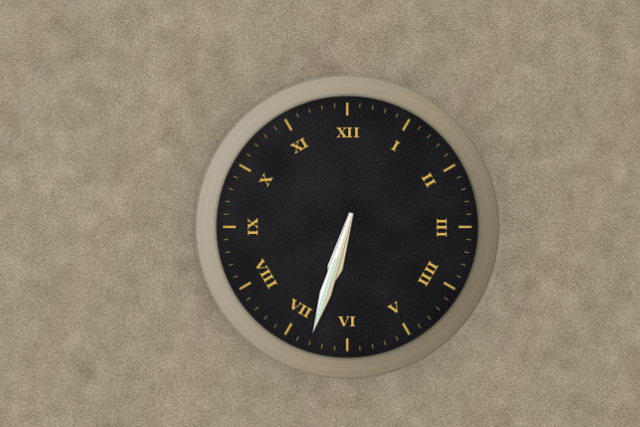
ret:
6:33
